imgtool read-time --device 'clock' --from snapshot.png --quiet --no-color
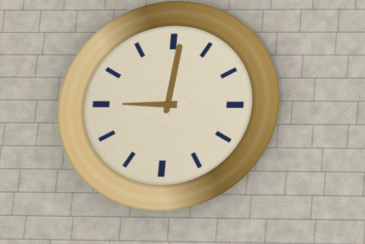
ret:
9:01
